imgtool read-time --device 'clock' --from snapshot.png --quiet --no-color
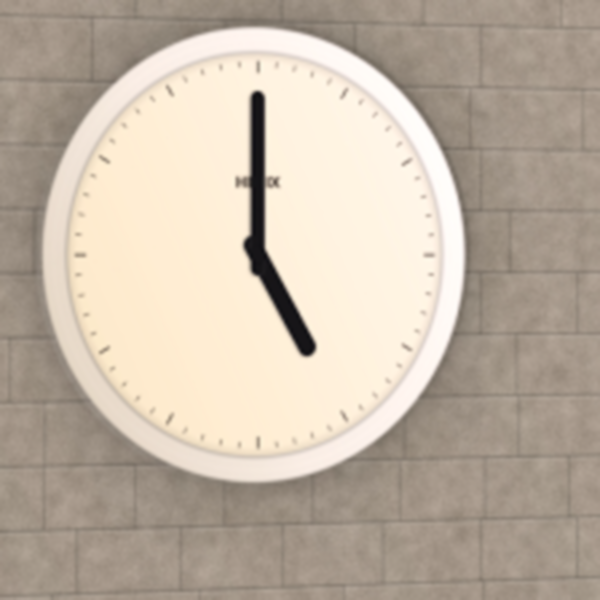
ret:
5:00
